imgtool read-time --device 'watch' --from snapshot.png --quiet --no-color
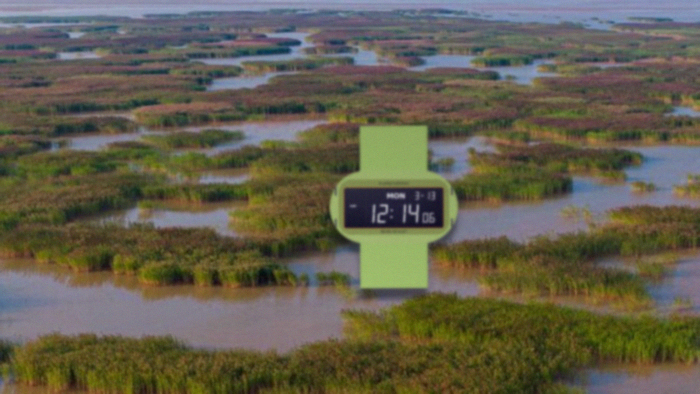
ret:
12:14
